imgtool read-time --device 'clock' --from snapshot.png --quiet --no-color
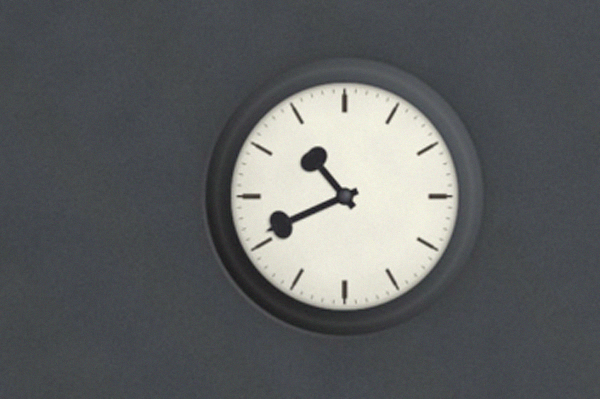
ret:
10:41
